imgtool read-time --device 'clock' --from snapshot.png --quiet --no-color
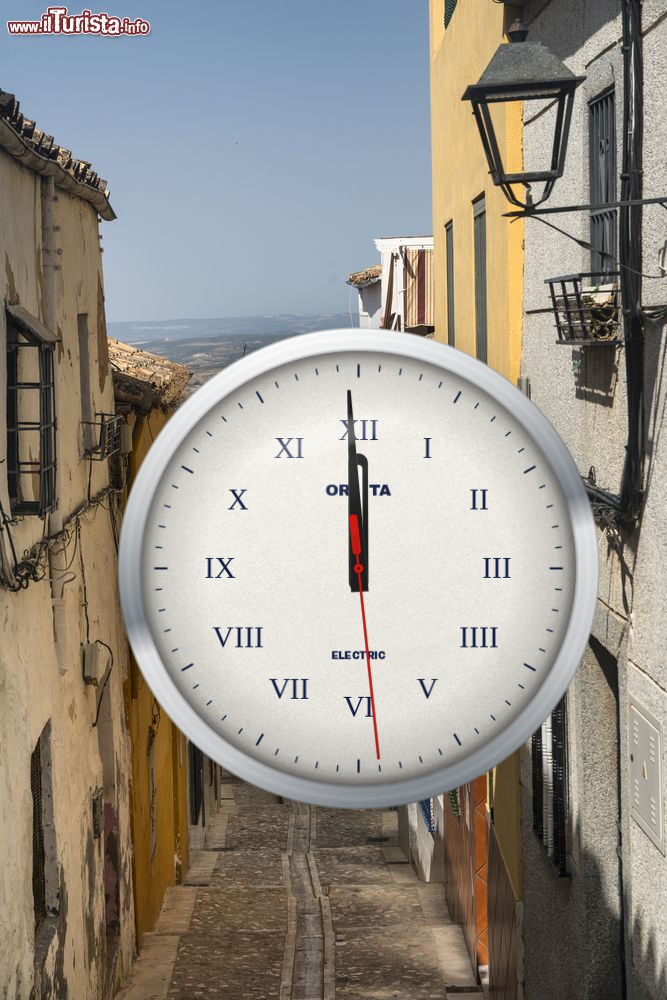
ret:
11:59:29
